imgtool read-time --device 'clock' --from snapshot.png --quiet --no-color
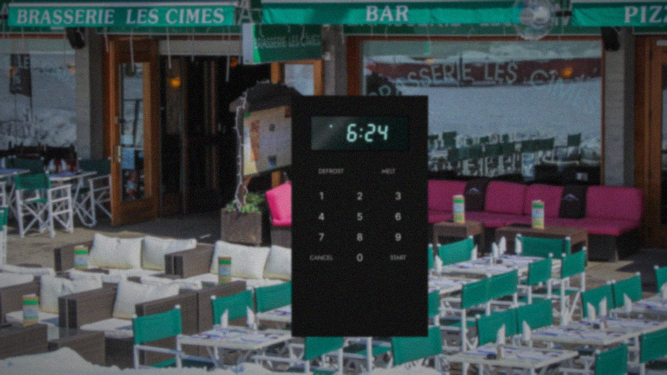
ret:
6:24
